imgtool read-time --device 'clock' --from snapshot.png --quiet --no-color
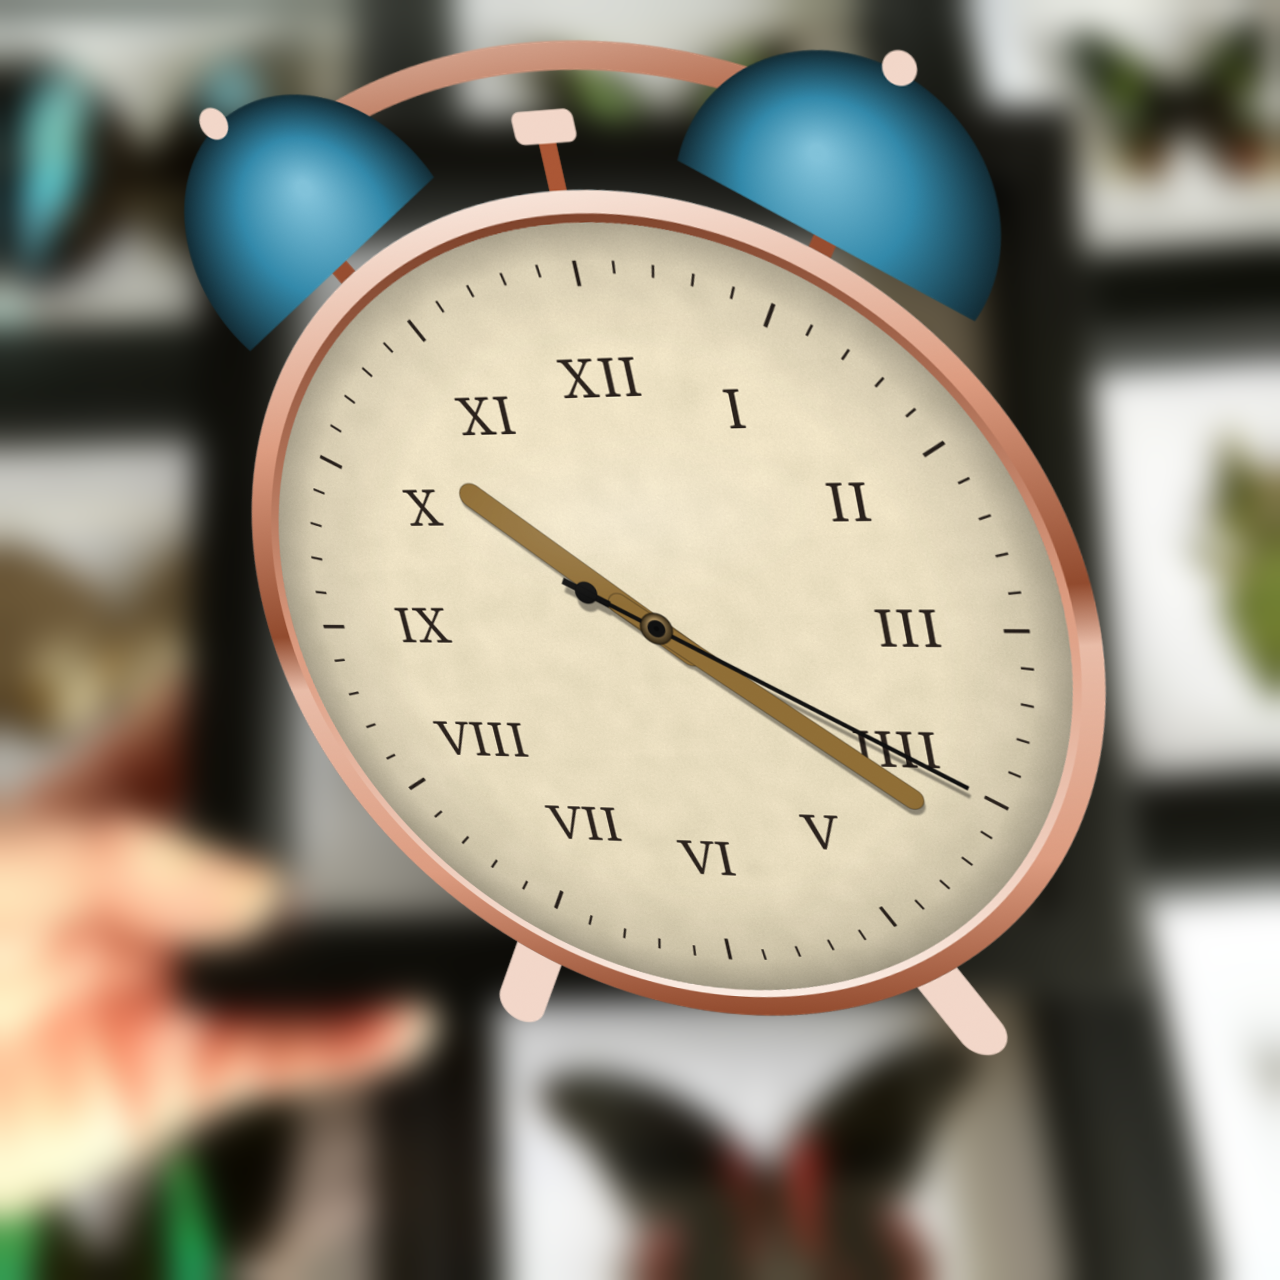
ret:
10:21:20
